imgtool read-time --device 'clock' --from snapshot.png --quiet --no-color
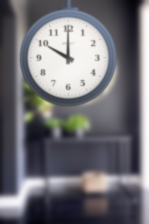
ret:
10:00
